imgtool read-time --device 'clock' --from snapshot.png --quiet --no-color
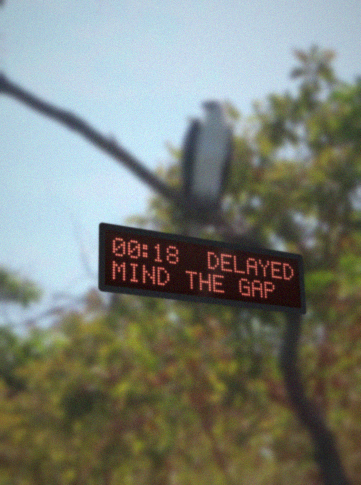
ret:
0:18
